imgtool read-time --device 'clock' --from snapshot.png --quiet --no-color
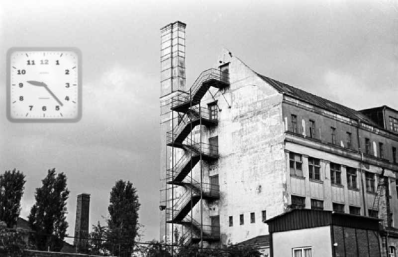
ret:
9:23
